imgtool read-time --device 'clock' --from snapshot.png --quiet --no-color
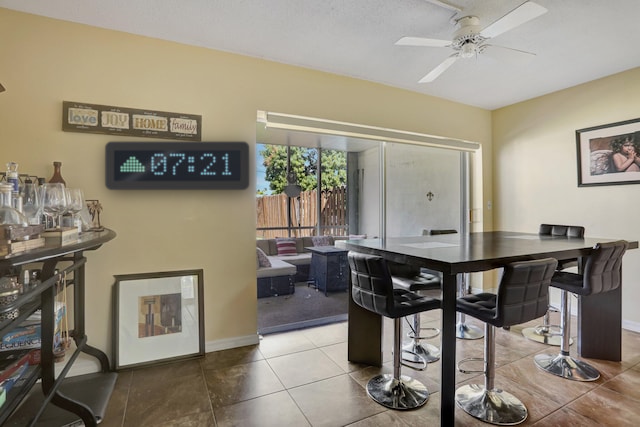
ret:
7:21
